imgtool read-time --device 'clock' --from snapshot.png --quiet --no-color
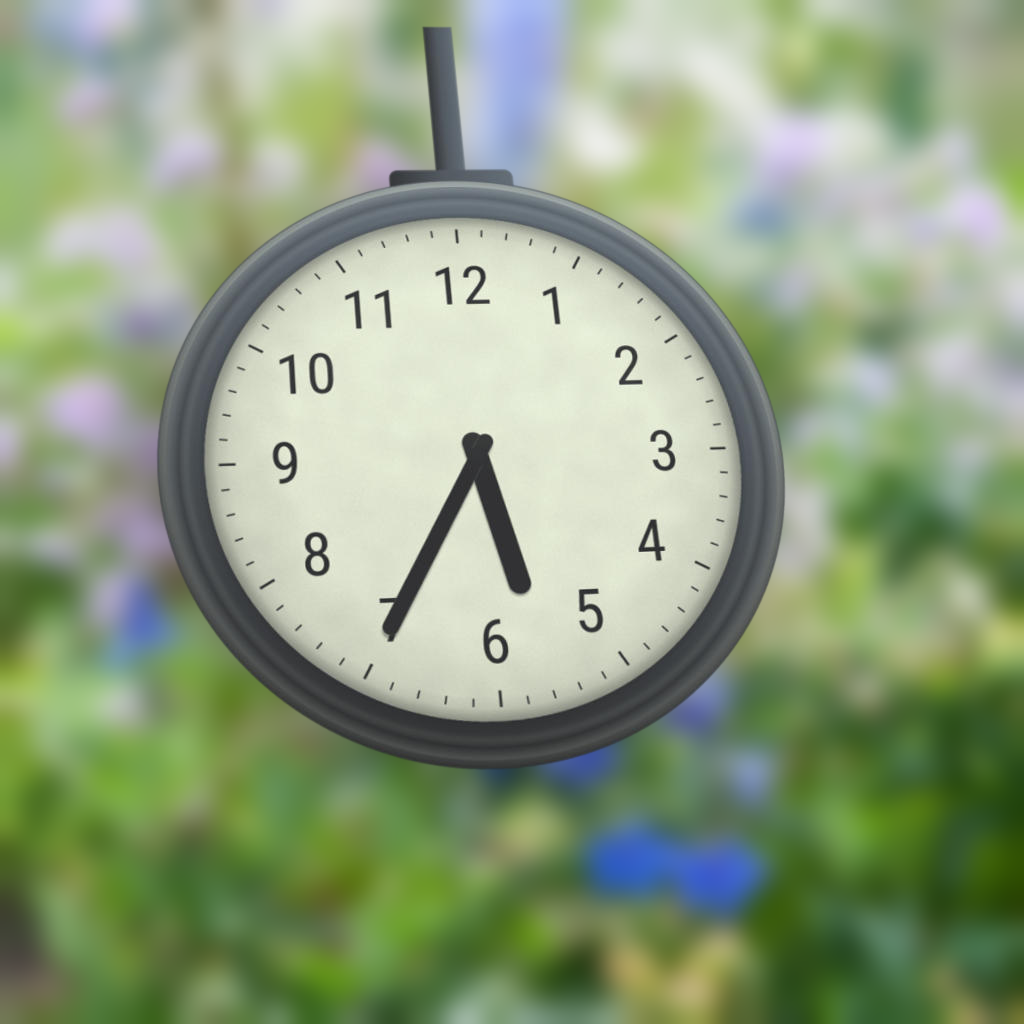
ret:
5:35
